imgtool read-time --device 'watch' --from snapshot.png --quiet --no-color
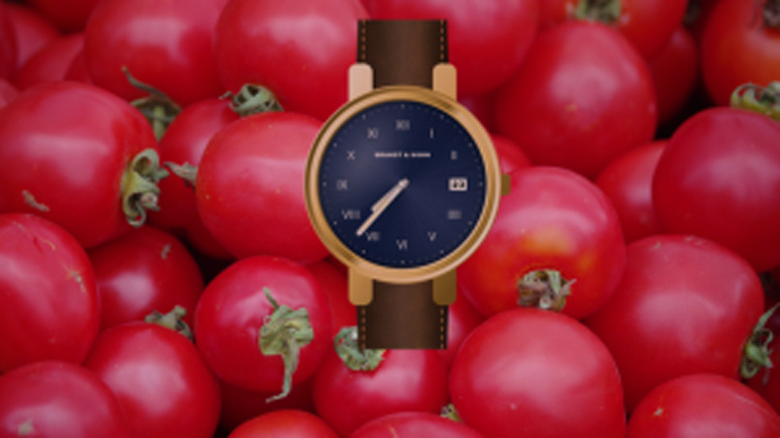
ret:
7:37
